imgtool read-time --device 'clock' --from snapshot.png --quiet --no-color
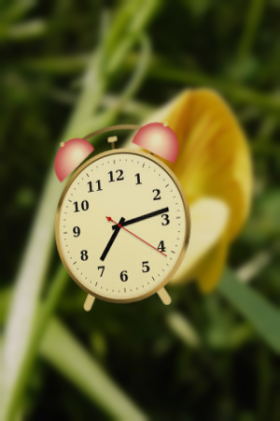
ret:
7:13:21
